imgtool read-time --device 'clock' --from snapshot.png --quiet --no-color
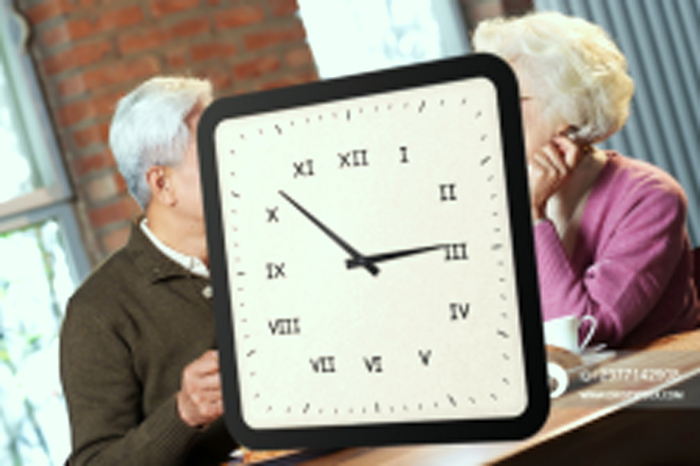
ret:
2:52
